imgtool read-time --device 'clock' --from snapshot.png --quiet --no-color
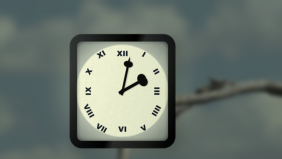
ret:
2:02
